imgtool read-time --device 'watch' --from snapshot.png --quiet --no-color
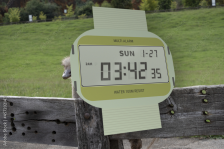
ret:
3:42:35
